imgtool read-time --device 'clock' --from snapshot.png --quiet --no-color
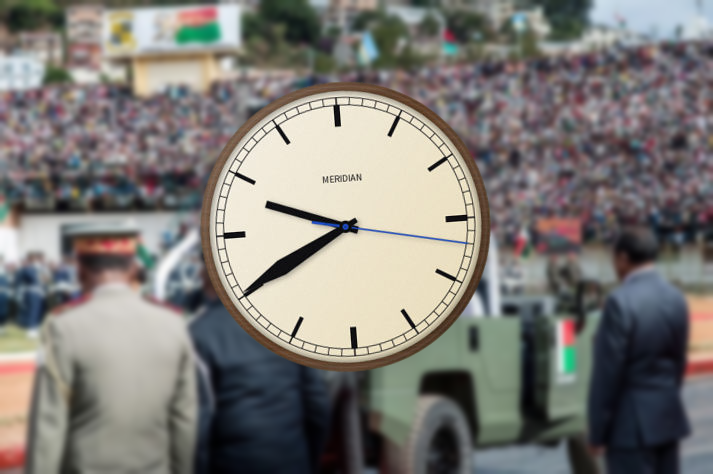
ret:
9:40:17
